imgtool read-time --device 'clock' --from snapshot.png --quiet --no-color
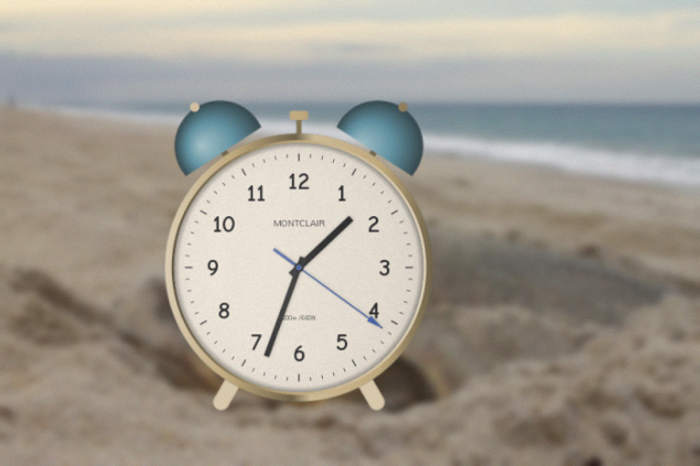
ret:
1:33:21
